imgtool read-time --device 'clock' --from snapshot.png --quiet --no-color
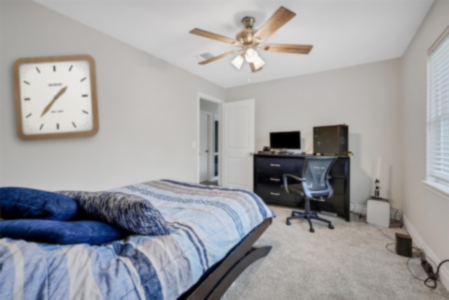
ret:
1:37
